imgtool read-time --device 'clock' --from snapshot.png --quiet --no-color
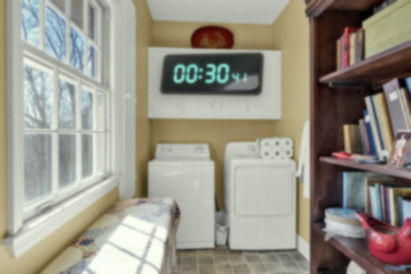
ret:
0:30
